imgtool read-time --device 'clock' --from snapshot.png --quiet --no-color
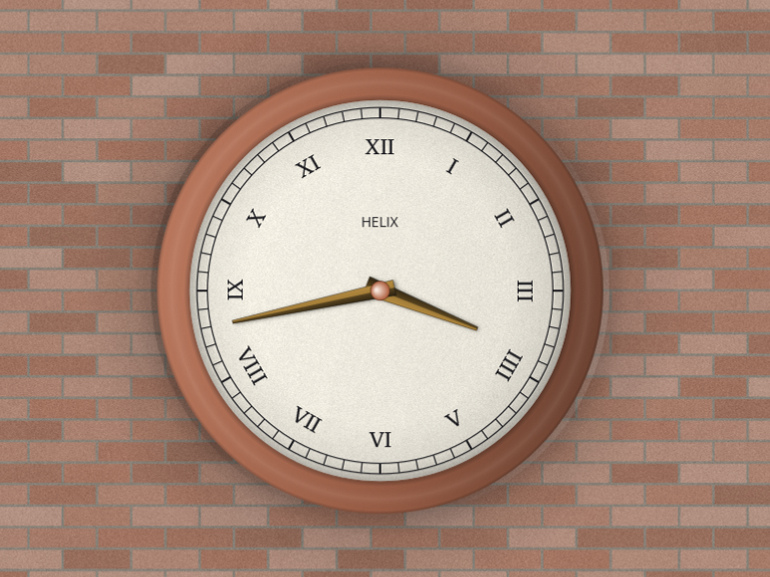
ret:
3:43
